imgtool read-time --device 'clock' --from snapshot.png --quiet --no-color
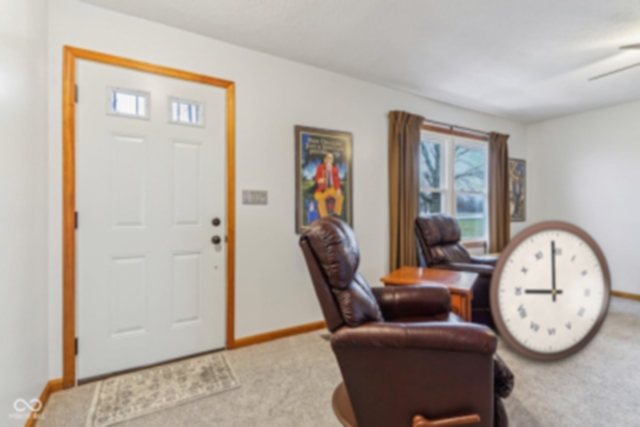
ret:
8:59
